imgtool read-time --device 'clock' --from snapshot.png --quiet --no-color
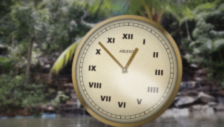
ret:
12:52
